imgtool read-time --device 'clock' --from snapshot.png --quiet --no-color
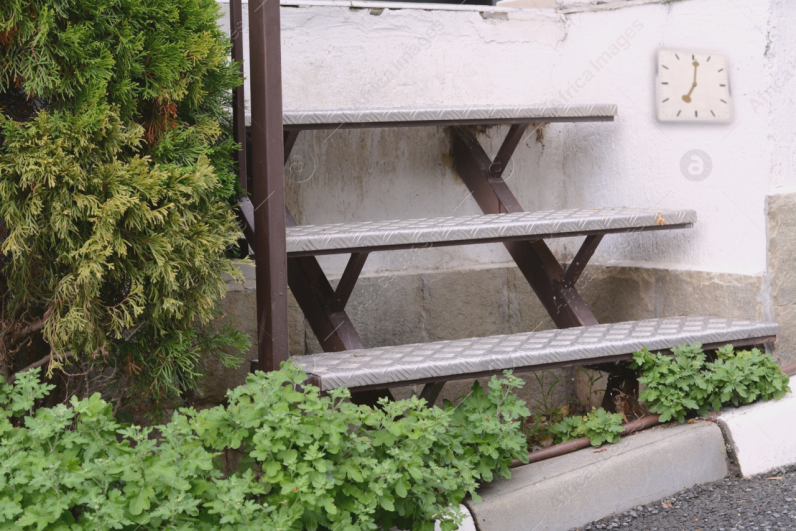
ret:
7:01
